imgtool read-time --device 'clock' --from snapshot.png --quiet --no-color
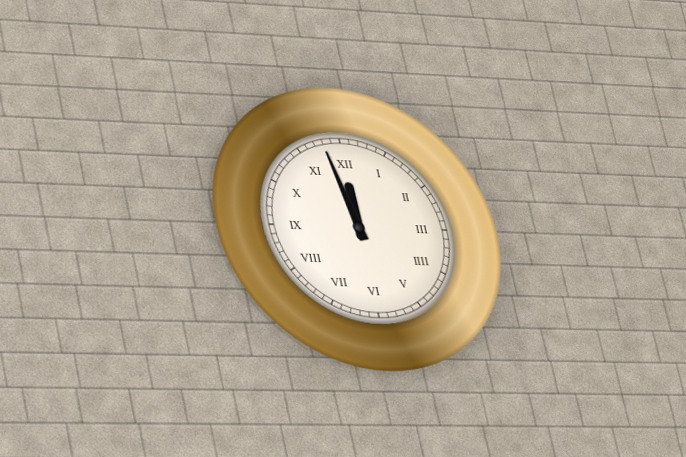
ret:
11:58
